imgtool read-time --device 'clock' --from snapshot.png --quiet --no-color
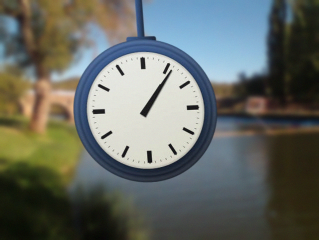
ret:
1:06
